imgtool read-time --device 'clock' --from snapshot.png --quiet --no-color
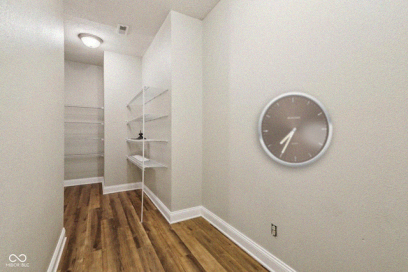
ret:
7:35
